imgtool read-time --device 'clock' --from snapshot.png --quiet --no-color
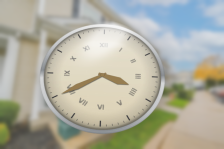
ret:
3:40
